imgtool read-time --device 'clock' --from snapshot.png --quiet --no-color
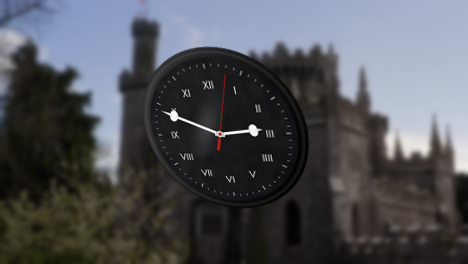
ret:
2:49:03
